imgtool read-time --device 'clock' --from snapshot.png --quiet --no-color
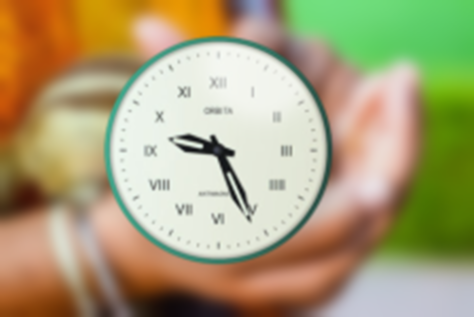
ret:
9:26
